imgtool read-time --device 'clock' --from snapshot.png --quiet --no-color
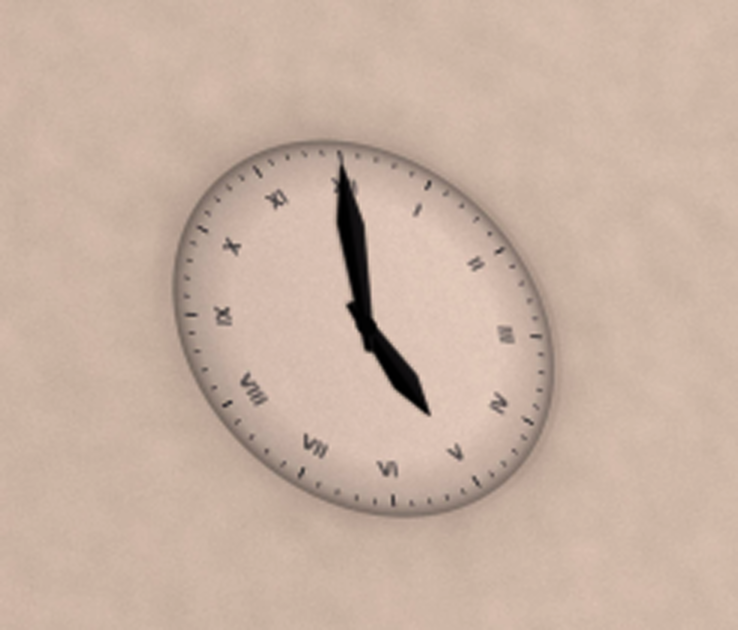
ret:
5:00
